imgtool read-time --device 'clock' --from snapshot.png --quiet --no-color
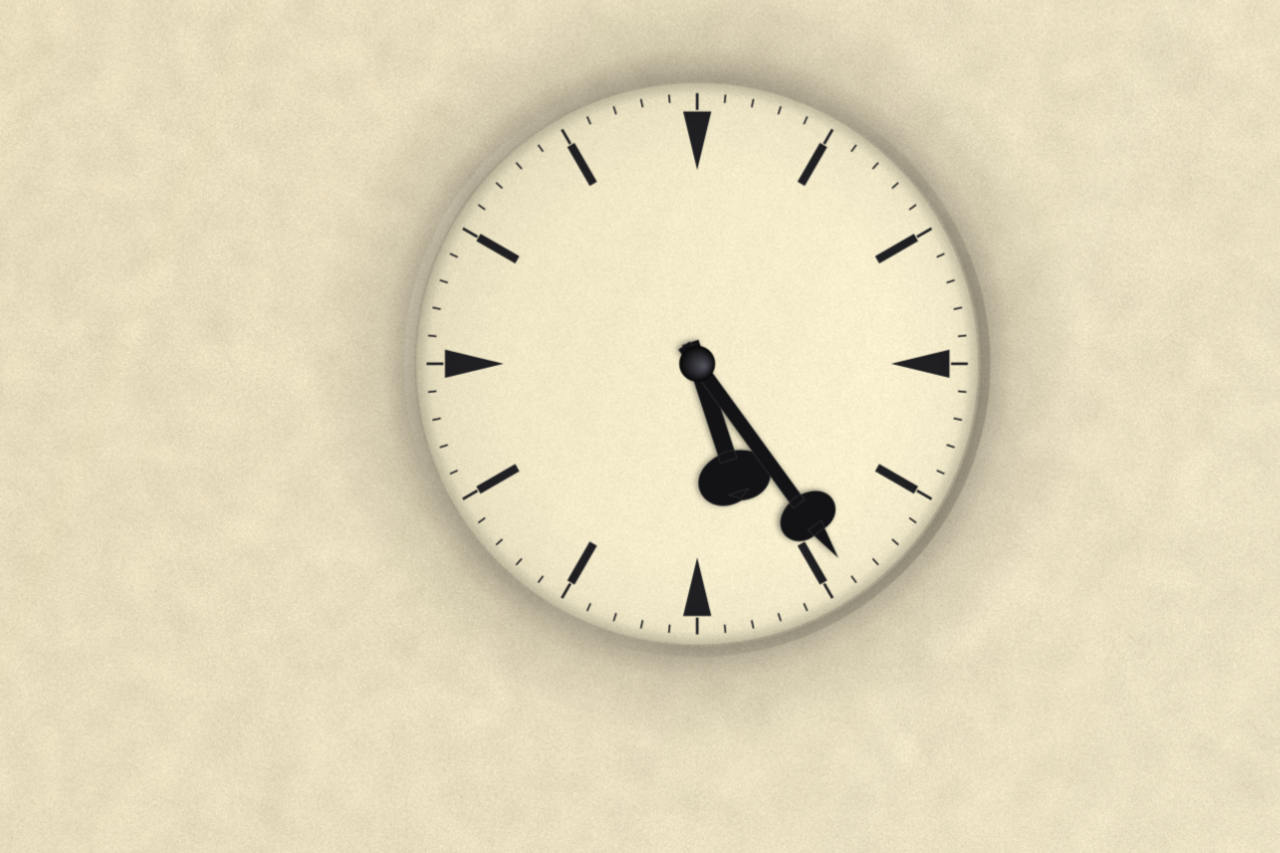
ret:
5:24
